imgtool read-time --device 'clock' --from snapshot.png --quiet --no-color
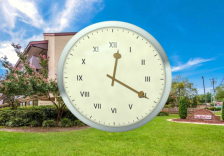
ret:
12:20
